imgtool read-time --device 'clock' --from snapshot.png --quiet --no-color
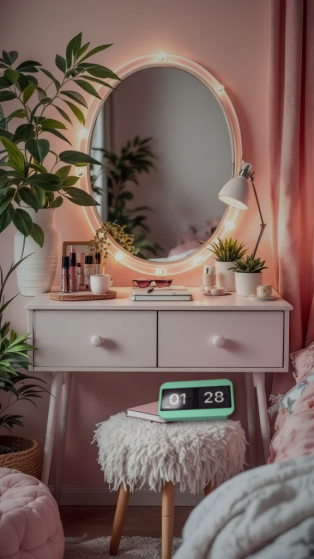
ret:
1:28
